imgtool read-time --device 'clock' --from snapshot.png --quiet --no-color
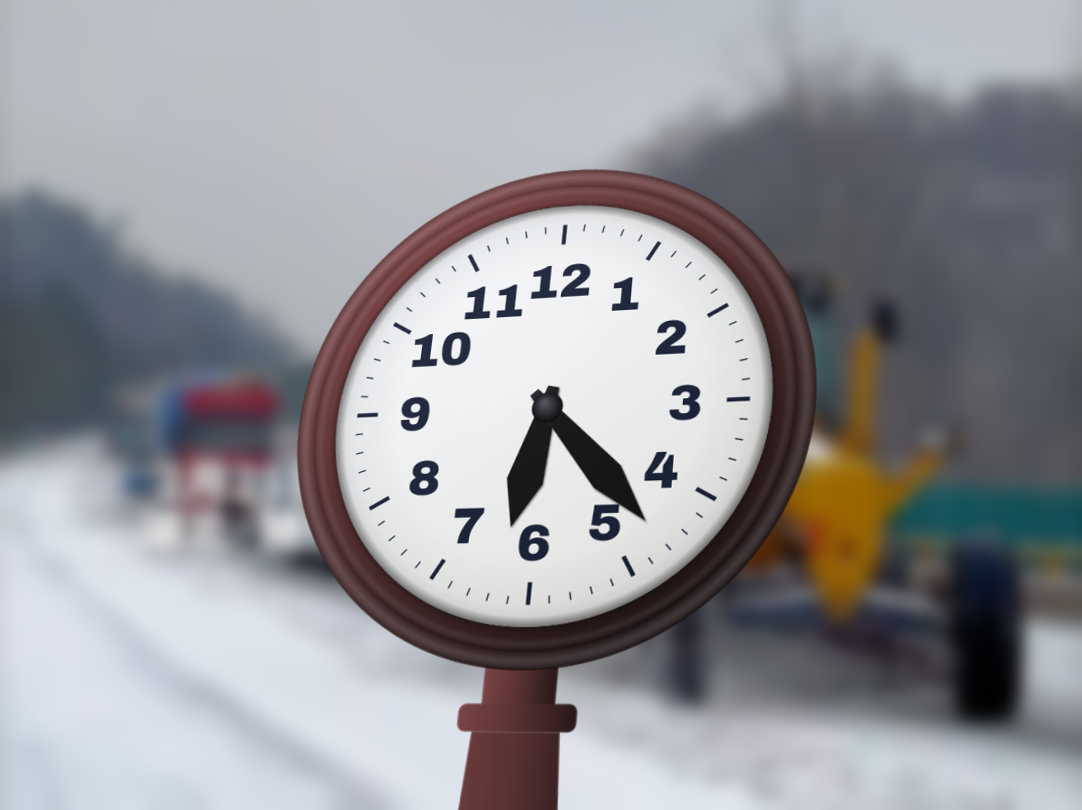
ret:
6:23
